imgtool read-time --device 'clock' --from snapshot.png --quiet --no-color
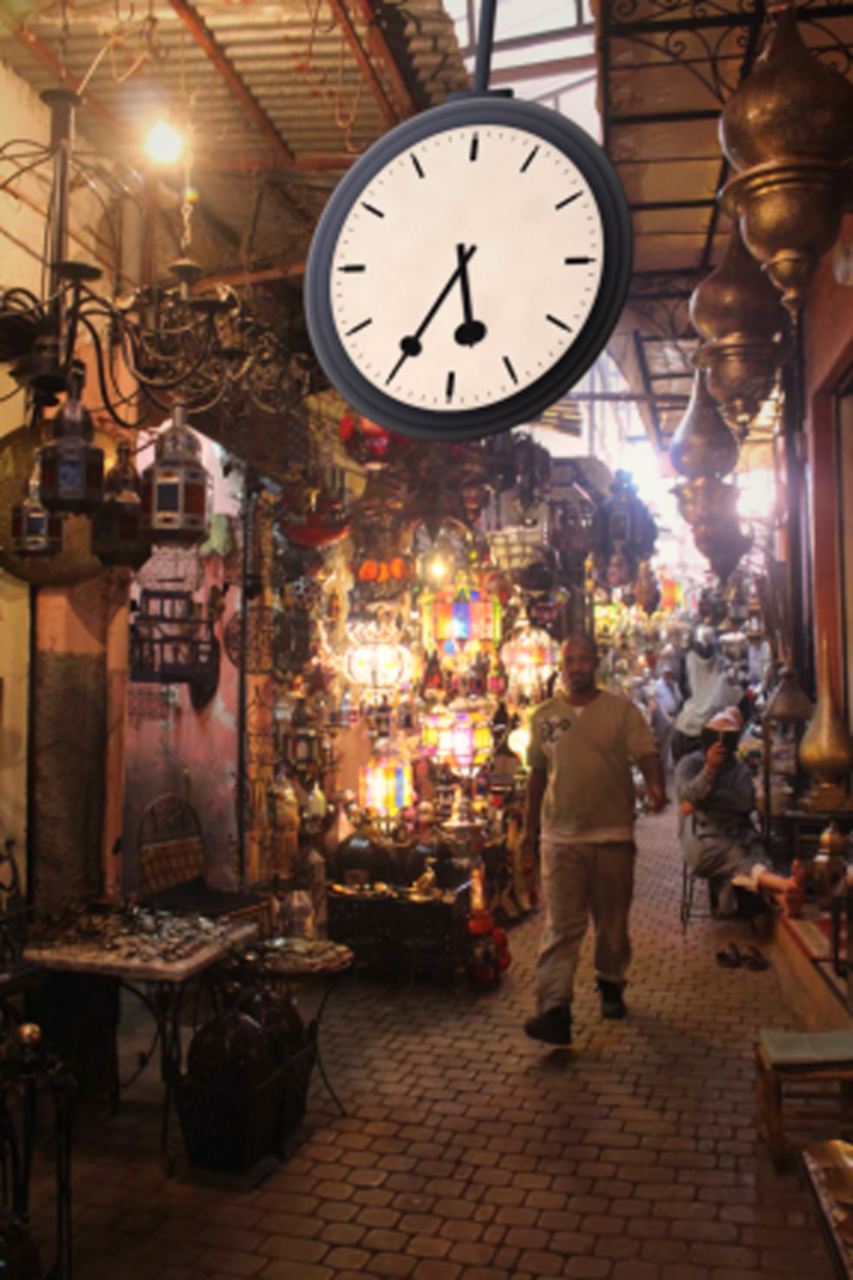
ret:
5:35
